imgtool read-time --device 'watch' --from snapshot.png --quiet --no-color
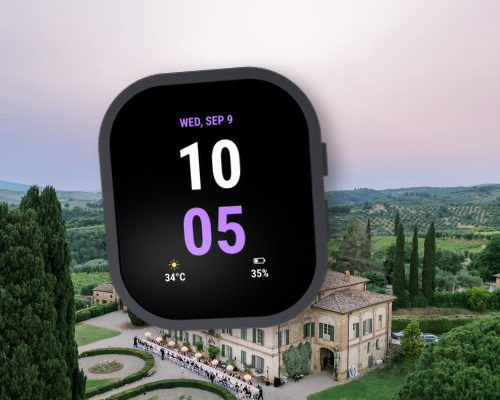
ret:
10:05
